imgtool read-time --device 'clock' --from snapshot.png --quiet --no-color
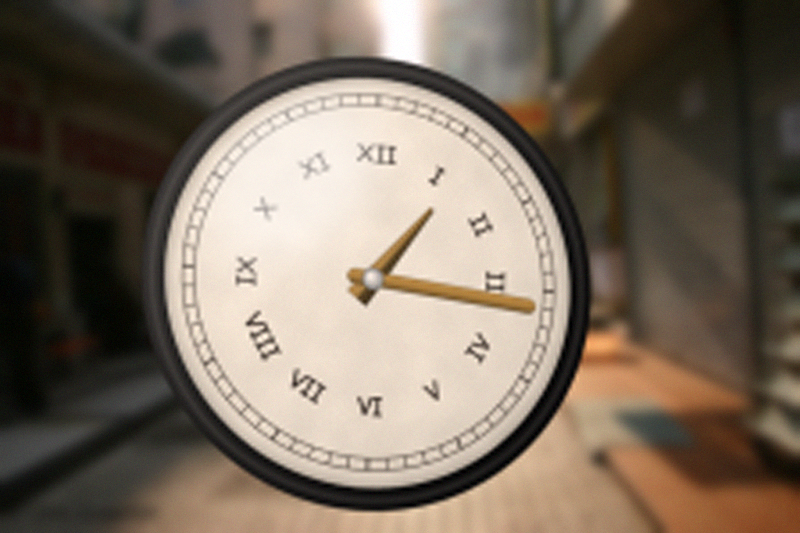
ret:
1:16
